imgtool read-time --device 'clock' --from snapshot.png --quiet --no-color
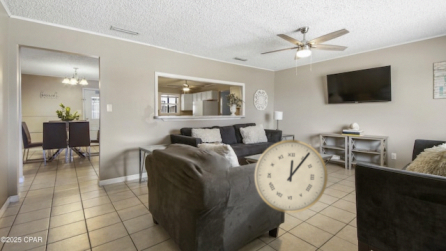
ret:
12:06
